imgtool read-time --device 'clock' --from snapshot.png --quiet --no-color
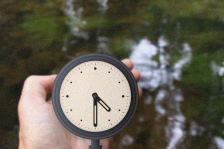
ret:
4:30
